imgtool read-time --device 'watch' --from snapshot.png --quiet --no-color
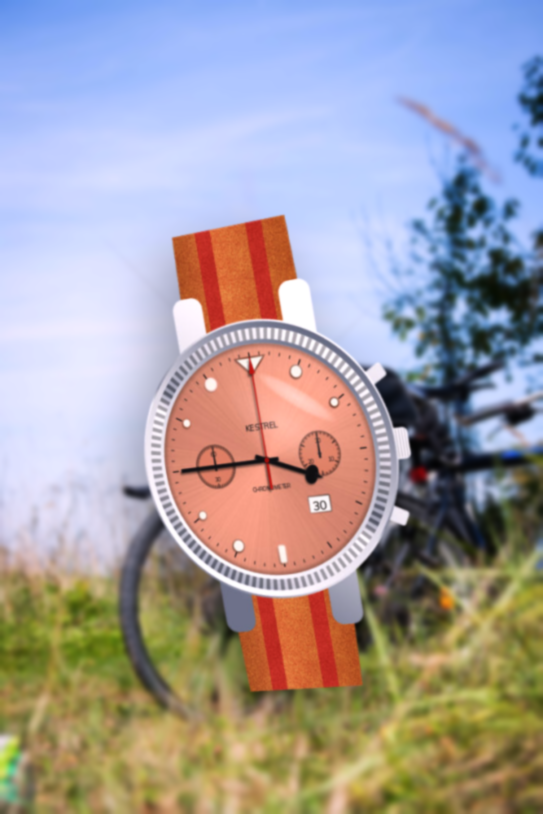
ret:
3:45
